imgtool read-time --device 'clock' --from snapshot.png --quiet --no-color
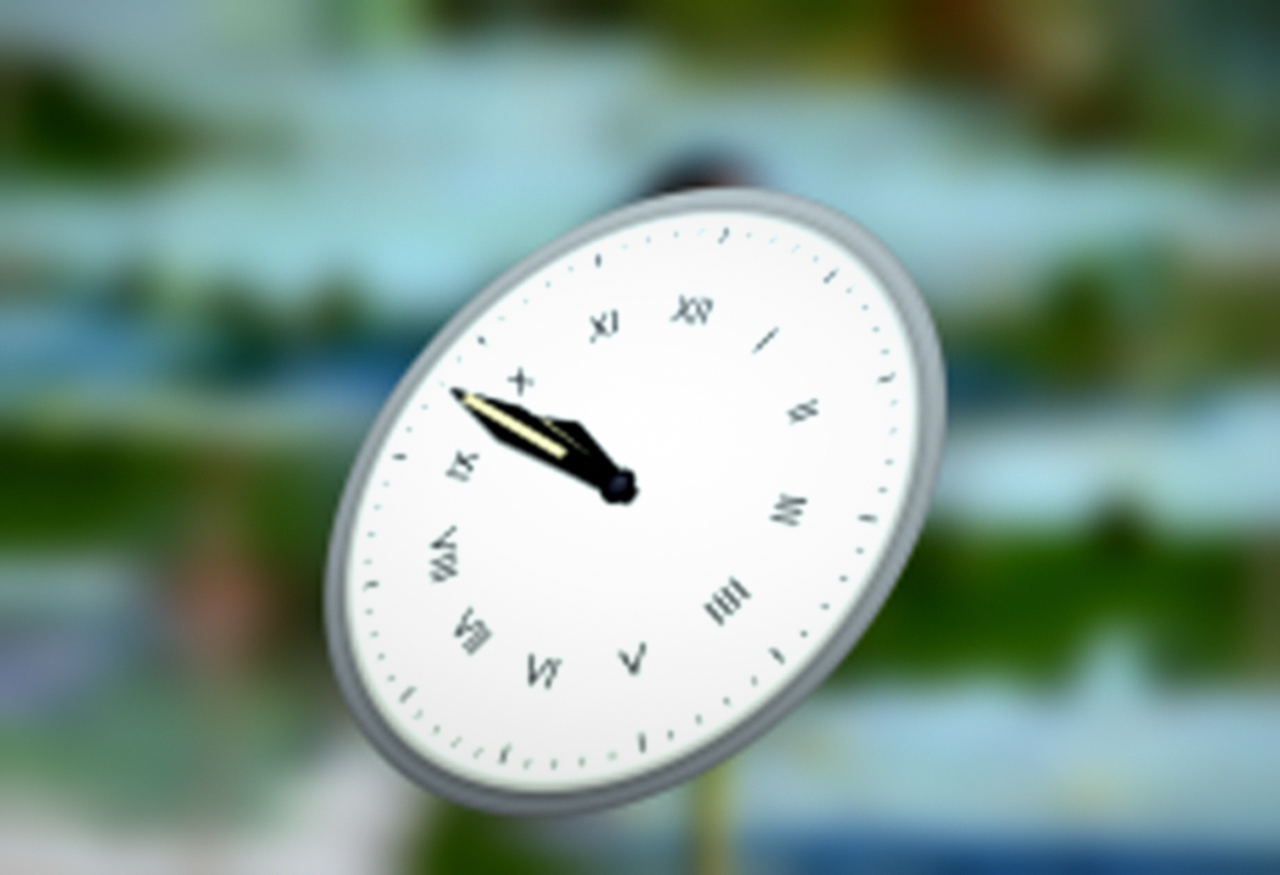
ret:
9:48
